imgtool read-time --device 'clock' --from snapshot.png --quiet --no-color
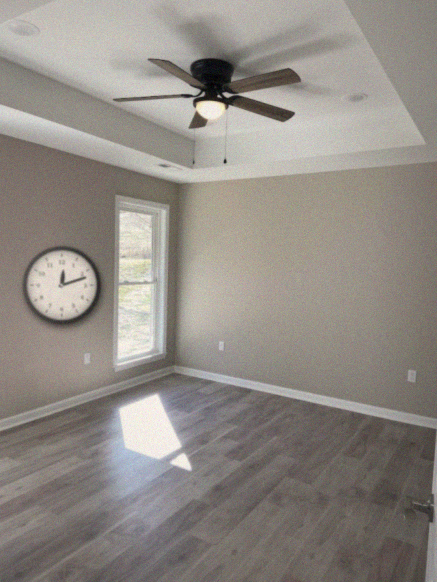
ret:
12:12
